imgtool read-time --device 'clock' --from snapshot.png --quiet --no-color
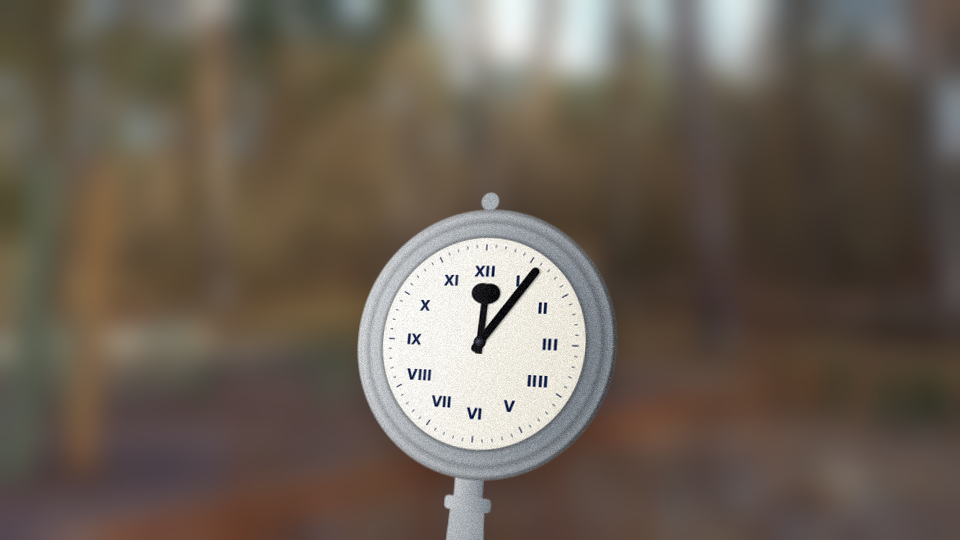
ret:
12:06
